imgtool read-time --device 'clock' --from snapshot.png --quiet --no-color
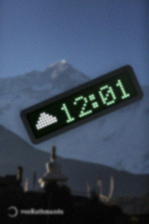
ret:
12:01
